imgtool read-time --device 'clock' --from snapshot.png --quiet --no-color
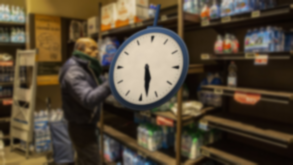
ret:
5:28
